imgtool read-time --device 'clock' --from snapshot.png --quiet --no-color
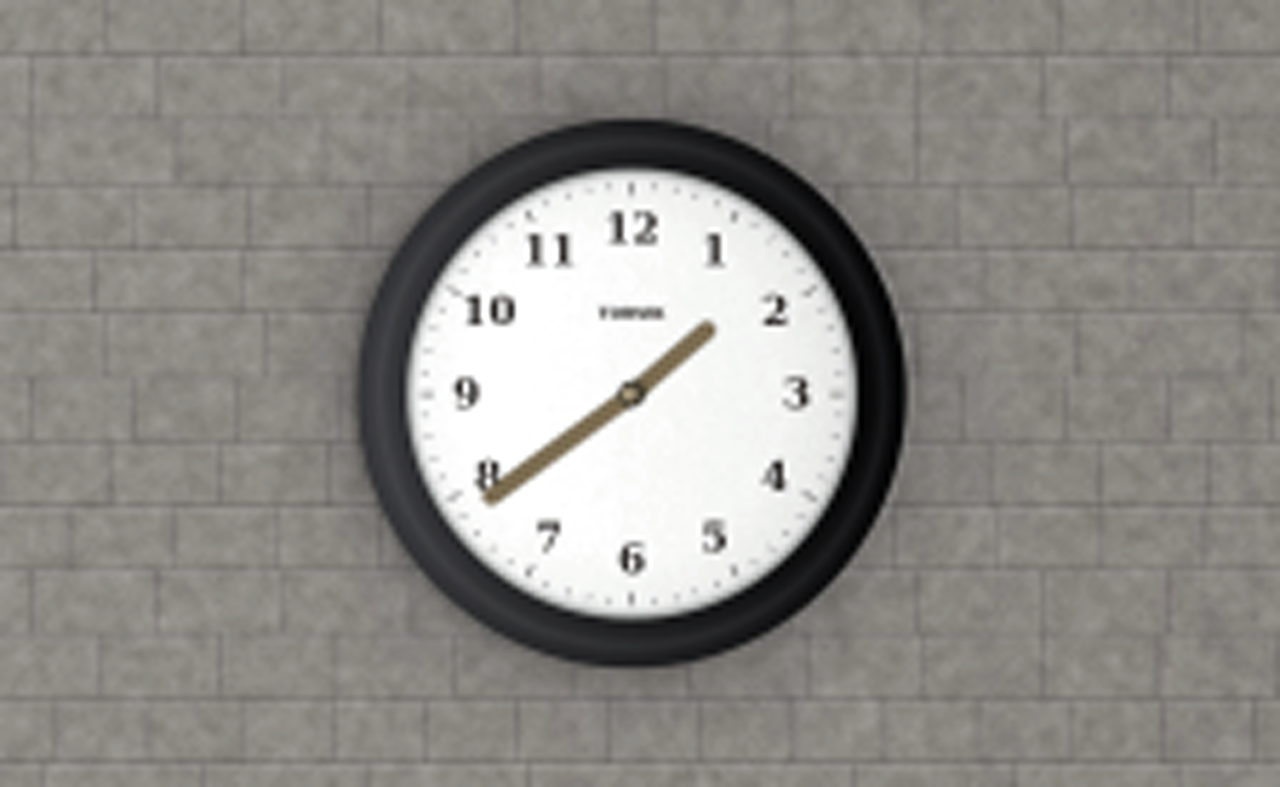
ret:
1:39
